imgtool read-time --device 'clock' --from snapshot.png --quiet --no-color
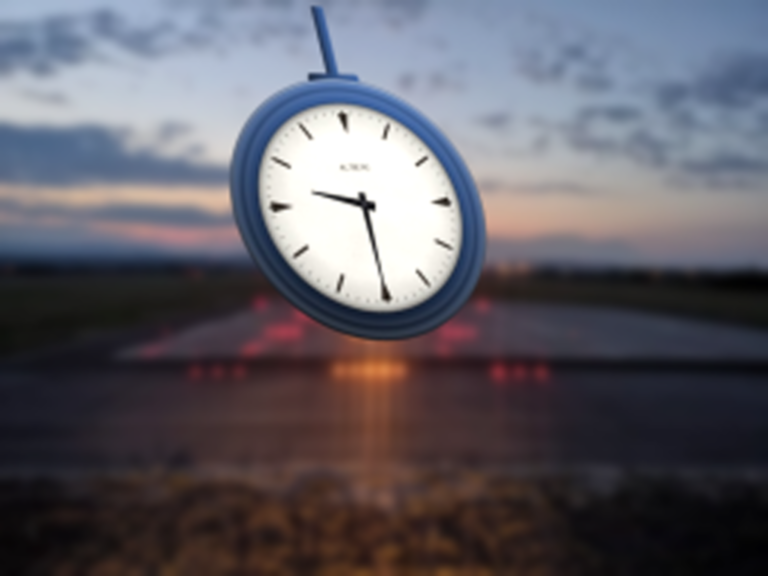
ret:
9:30
